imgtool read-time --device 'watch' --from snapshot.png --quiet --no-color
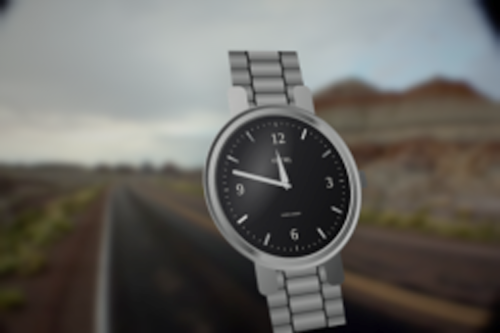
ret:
11:48
